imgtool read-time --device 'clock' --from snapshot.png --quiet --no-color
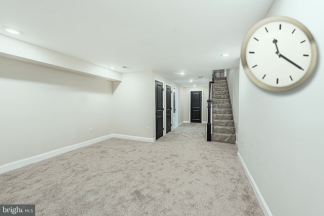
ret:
11:20
